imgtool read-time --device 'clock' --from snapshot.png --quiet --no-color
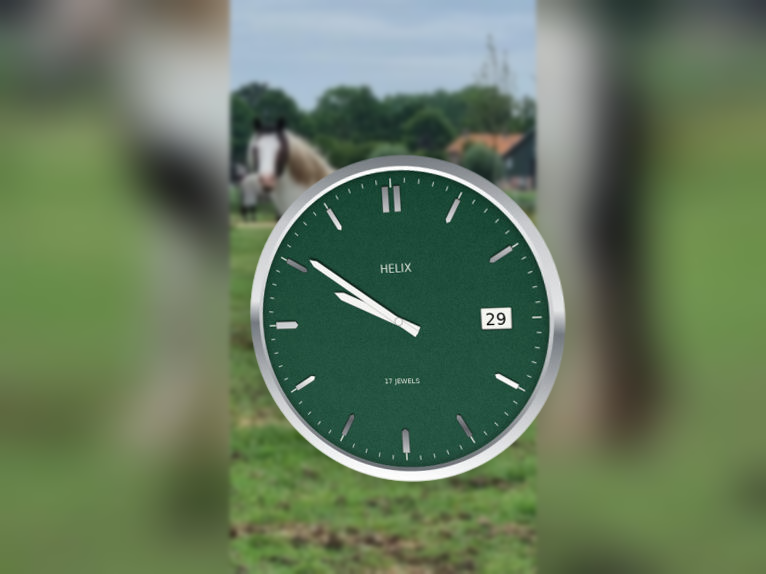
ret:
9:51
